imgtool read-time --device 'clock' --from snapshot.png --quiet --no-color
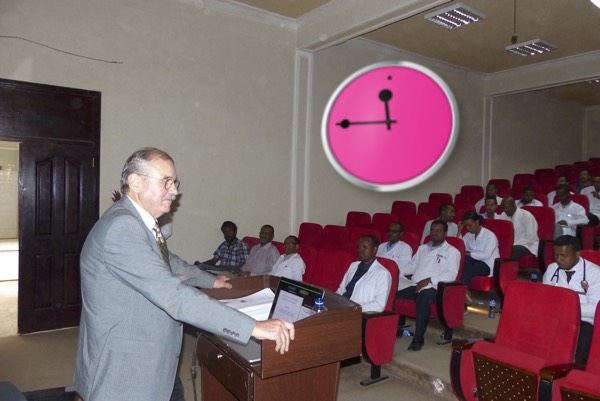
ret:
11:45
